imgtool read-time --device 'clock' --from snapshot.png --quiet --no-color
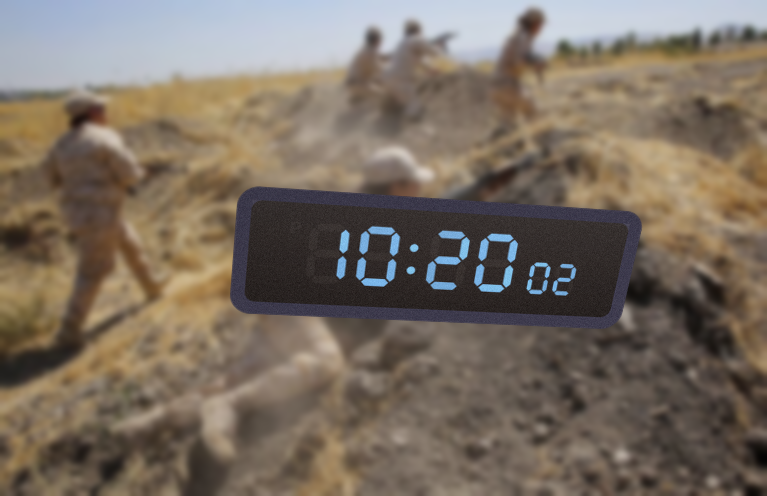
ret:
10:20:02
